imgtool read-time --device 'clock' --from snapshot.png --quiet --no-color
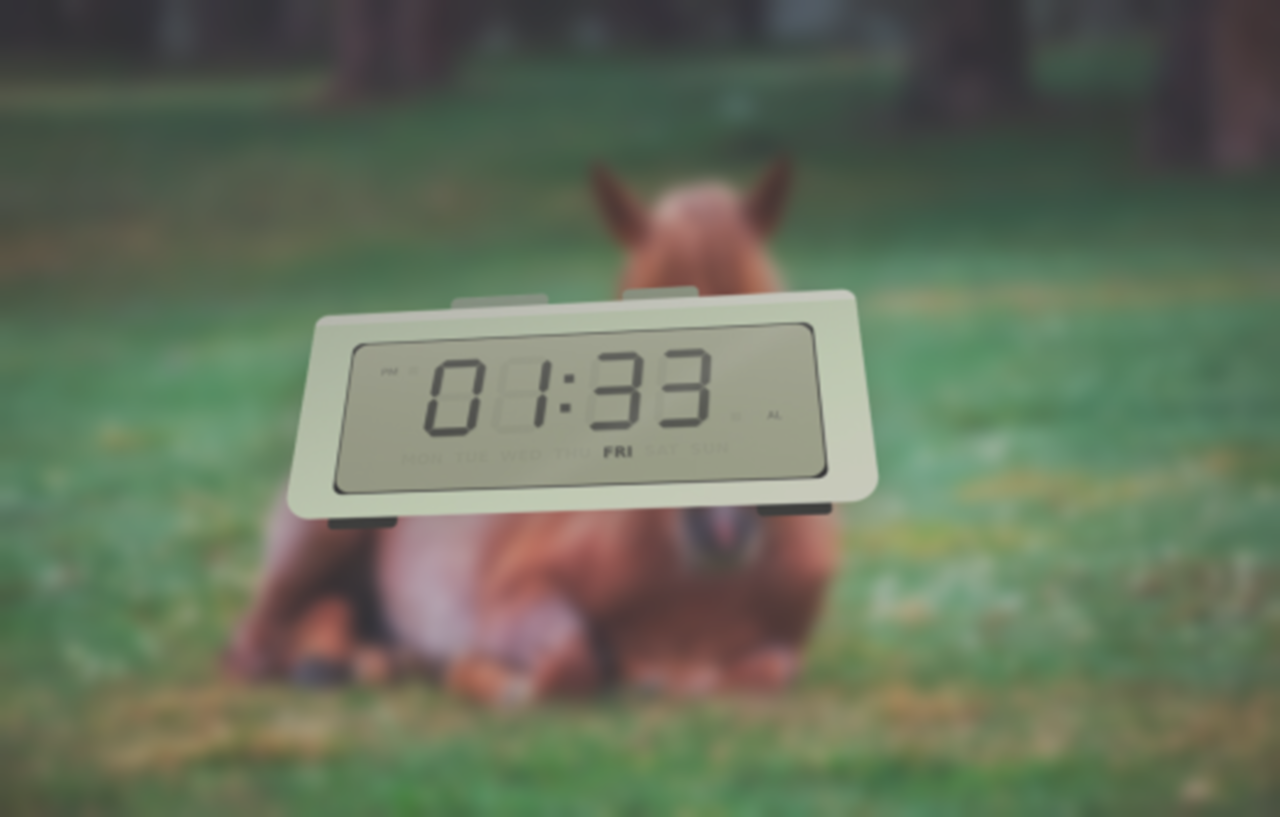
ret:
1:33
